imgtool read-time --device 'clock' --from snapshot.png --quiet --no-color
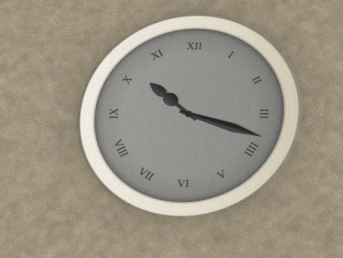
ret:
10:18
